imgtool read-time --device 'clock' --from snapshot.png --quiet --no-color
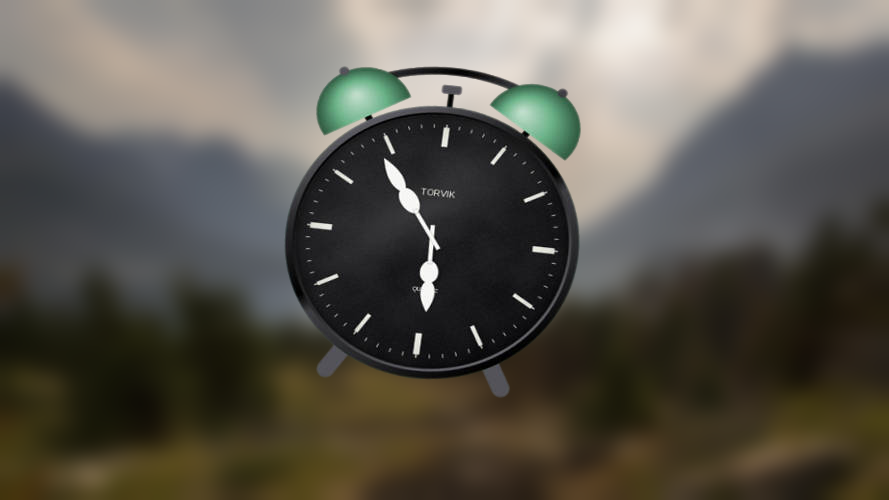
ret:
5:54
